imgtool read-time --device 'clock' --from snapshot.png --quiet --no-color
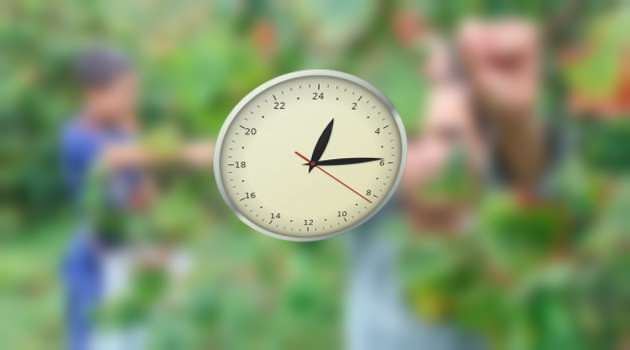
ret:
1:14:21
